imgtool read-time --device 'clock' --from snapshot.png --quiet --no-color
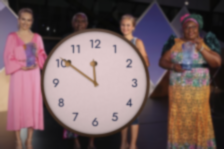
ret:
11:51
